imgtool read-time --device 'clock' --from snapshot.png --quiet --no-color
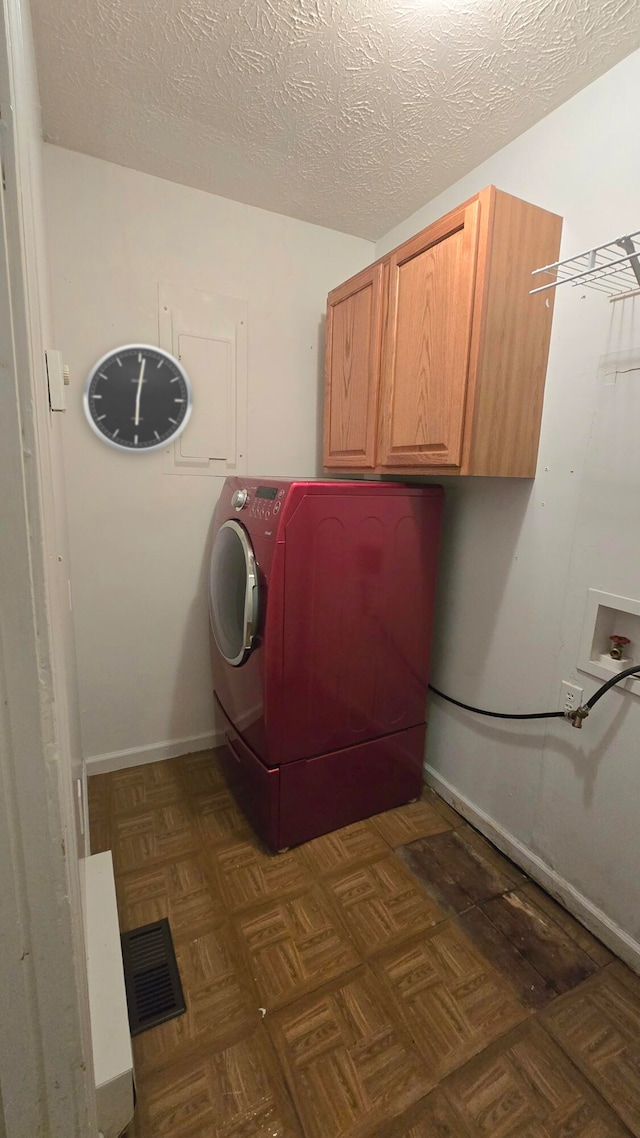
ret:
6:01
